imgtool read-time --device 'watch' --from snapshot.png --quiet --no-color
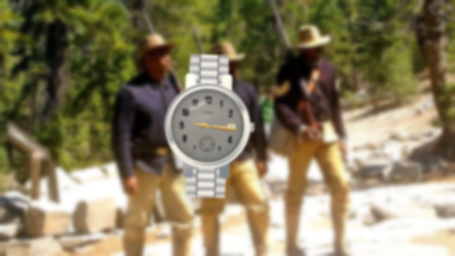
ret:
9:16
